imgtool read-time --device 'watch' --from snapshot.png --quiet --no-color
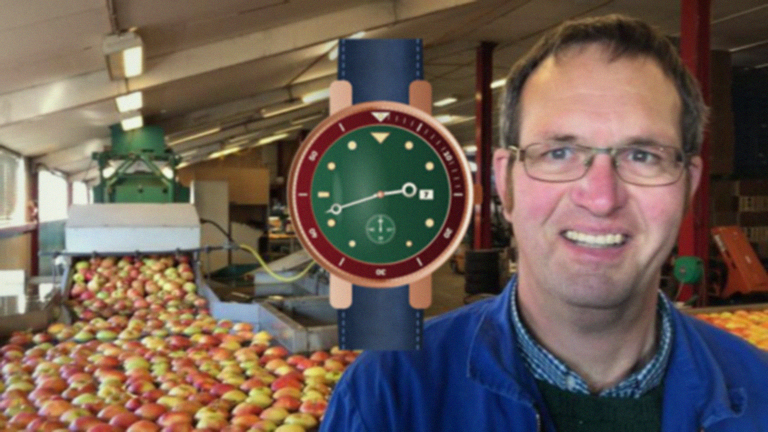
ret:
2:42
